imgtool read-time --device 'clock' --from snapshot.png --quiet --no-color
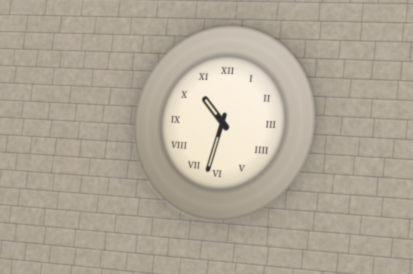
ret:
10:32
